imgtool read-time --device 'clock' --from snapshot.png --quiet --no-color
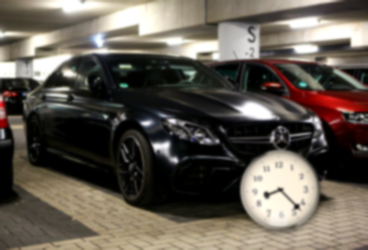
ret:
8:23
